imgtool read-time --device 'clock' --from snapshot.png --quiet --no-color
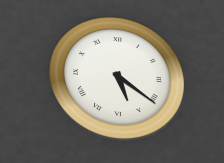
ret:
5:21
